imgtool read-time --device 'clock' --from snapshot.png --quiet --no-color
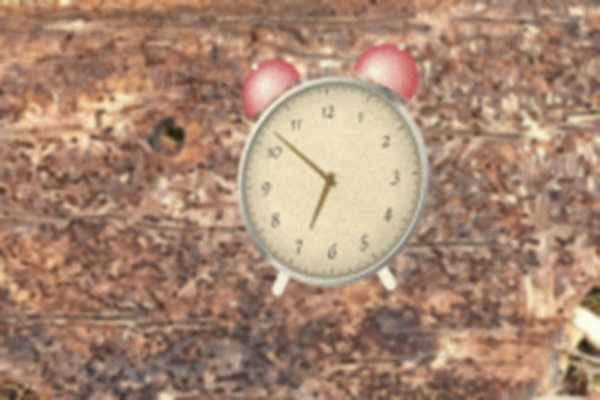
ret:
6:52
